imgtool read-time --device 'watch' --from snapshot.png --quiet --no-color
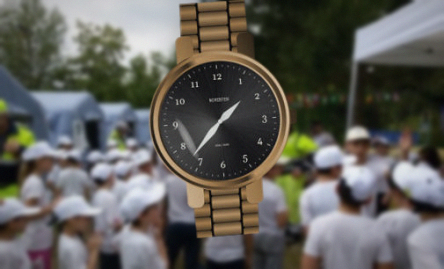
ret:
1:37
